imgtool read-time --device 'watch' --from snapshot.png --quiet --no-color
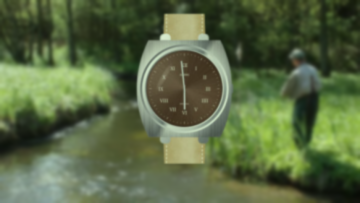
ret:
5:59
